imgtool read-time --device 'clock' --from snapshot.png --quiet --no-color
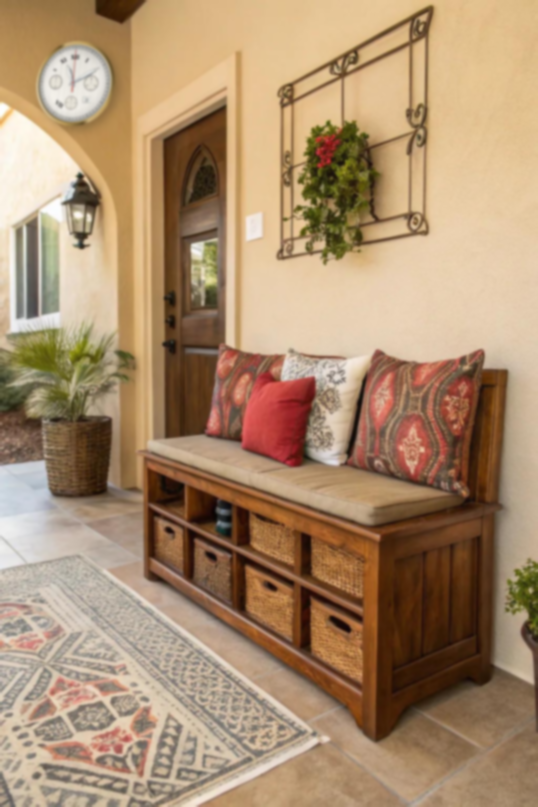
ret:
11:10
